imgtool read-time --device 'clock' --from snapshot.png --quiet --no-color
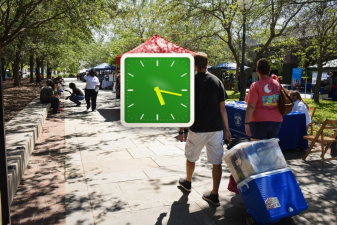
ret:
5:17
